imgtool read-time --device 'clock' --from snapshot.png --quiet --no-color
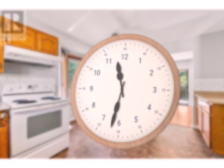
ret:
11:32
